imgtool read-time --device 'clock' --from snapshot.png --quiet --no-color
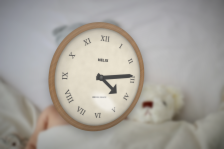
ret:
4:14
